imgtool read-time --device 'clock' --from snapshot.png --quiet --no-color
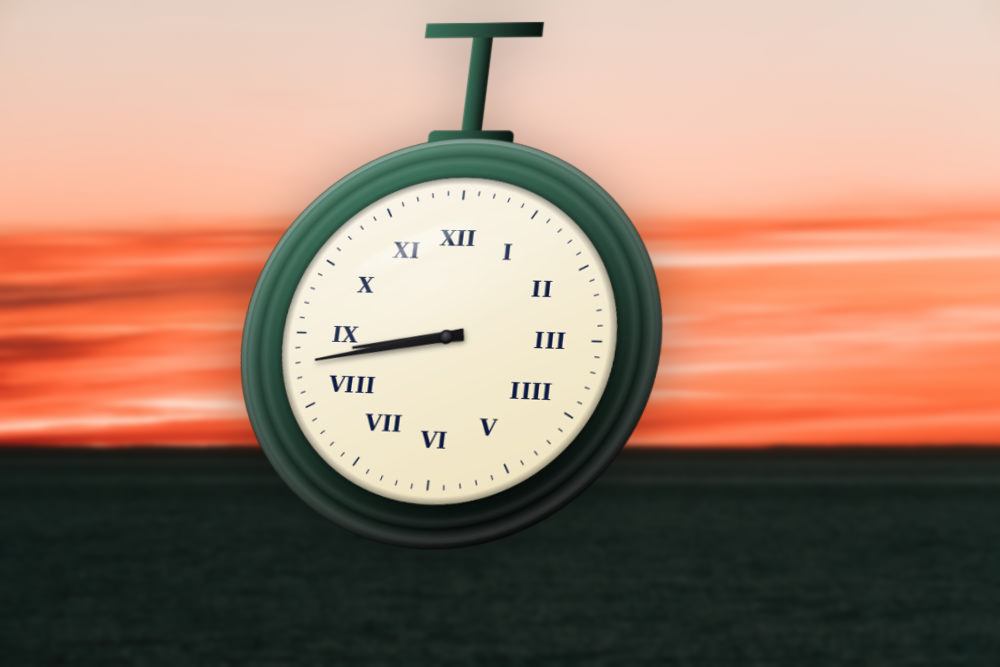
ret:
8:43
